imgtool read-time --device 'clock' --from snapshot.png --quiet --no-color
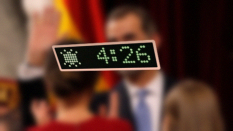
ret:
4:26
